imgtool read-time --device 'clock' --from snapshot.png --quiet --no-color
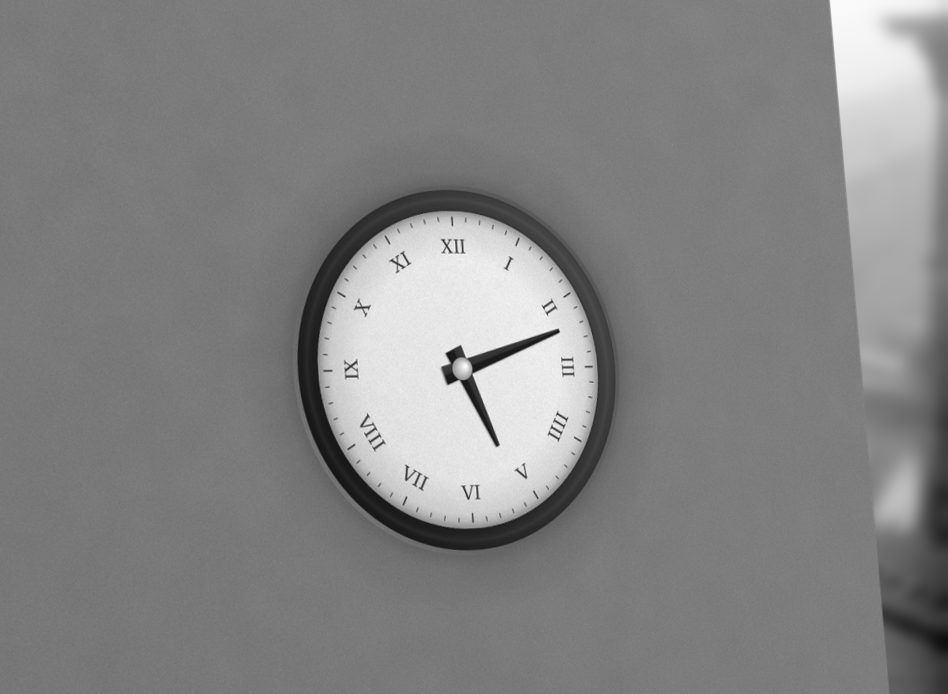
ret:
5:12
